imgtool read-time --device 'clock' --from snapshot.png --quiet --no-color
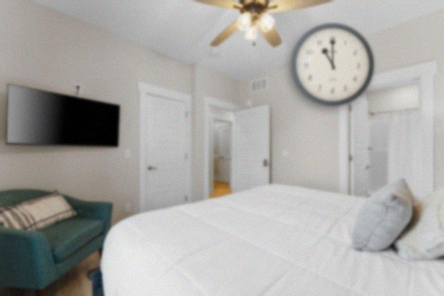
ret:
11:00
